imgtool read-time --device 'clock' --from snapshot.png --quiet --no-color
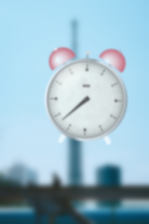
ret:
7:38
